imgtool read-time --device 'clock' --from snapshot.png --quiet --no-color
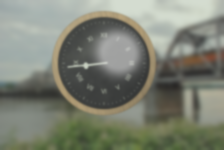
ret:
8:44
